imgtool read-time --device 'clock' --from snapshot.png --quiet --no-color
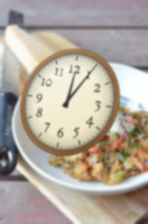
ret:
12:05
